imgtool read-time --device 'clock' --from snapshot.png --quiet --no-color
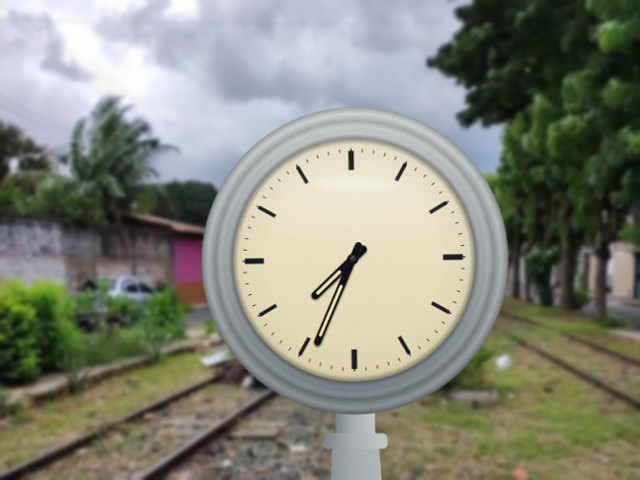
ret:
7:34
